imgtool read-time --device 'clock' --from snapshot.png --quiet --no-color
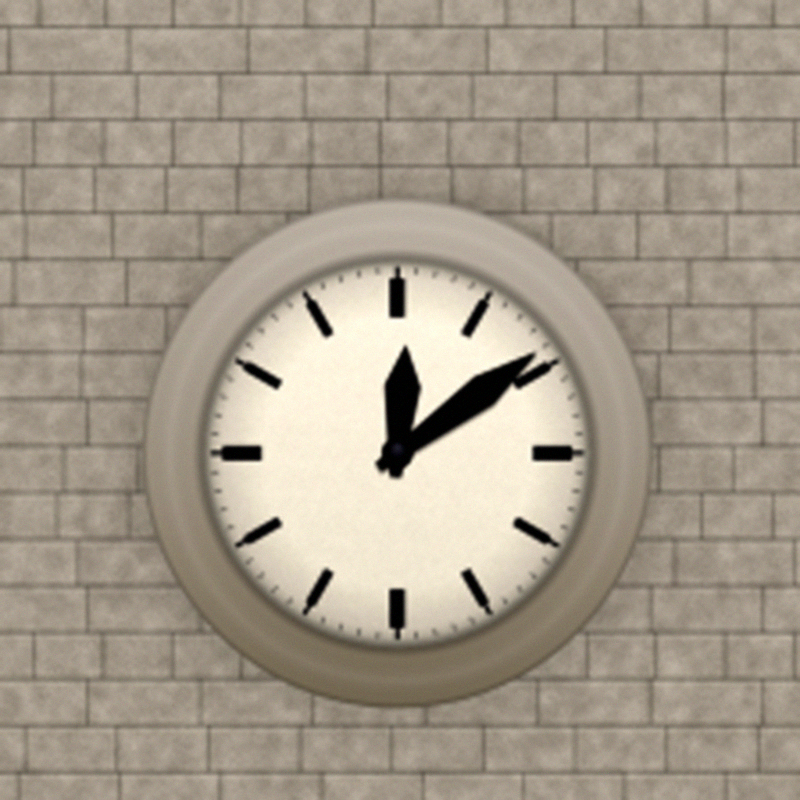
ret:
12:09
